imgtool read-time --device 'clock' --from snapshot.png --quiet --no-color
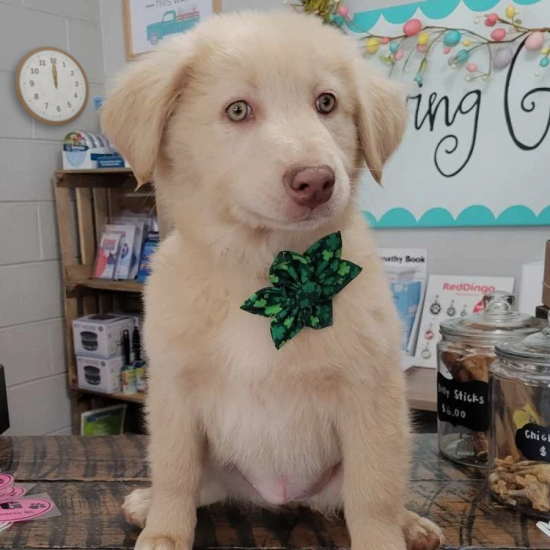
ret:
12:00
